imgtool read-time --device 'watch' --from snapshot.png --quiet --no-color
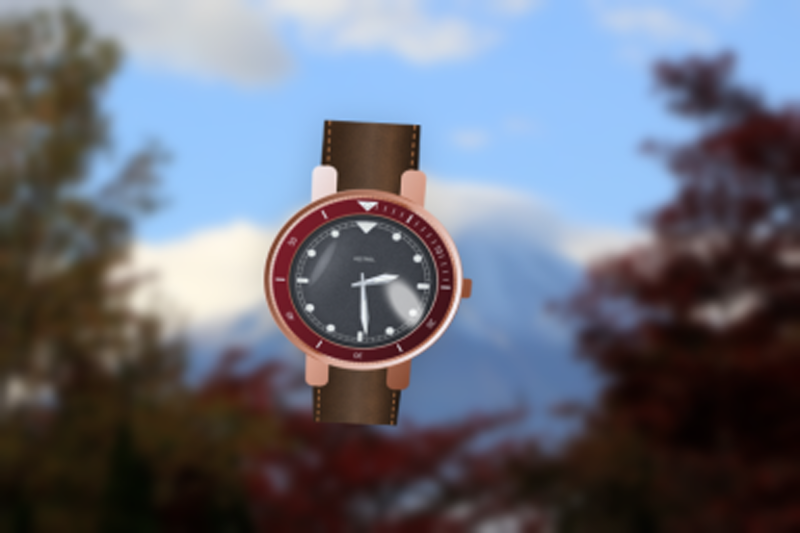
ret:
2:29
